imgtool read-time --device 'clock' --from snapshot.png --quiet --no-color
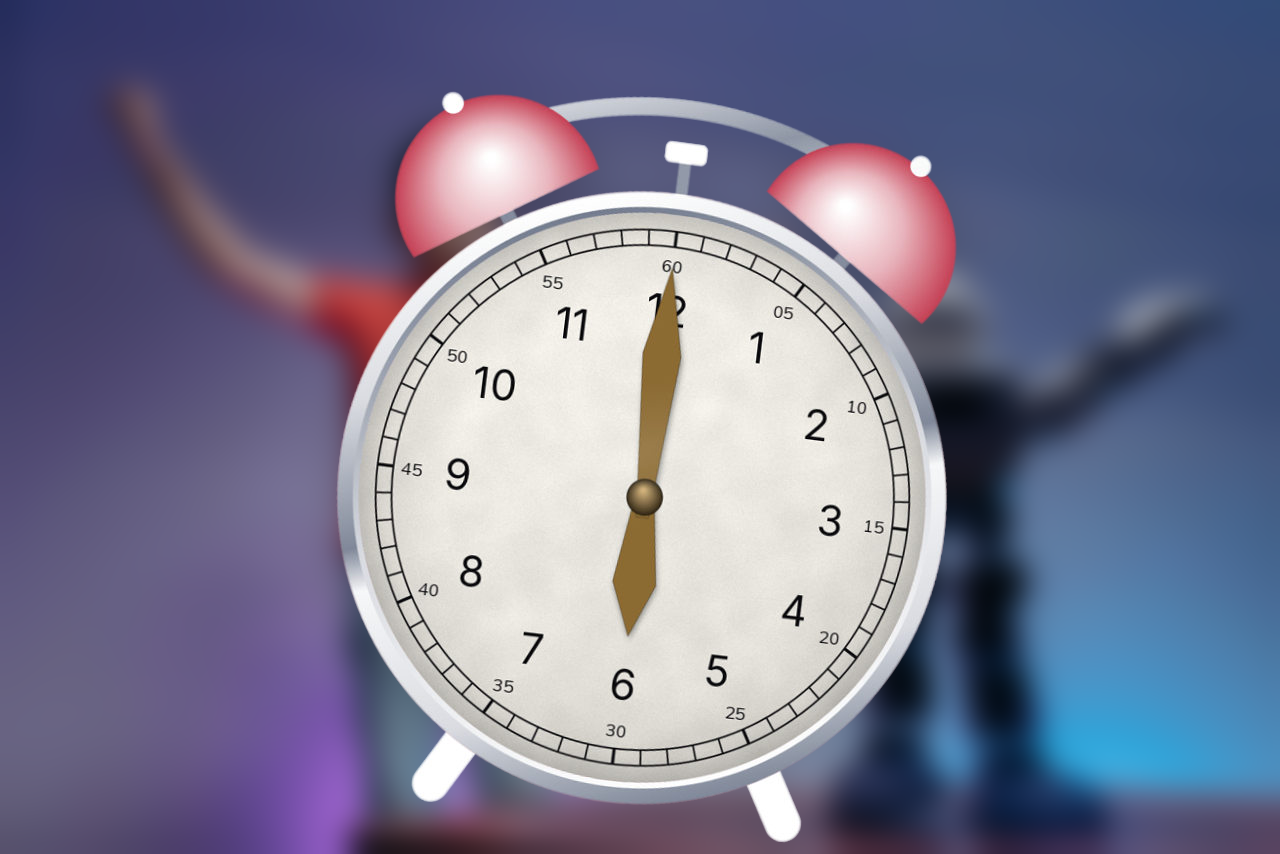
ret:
6:00
